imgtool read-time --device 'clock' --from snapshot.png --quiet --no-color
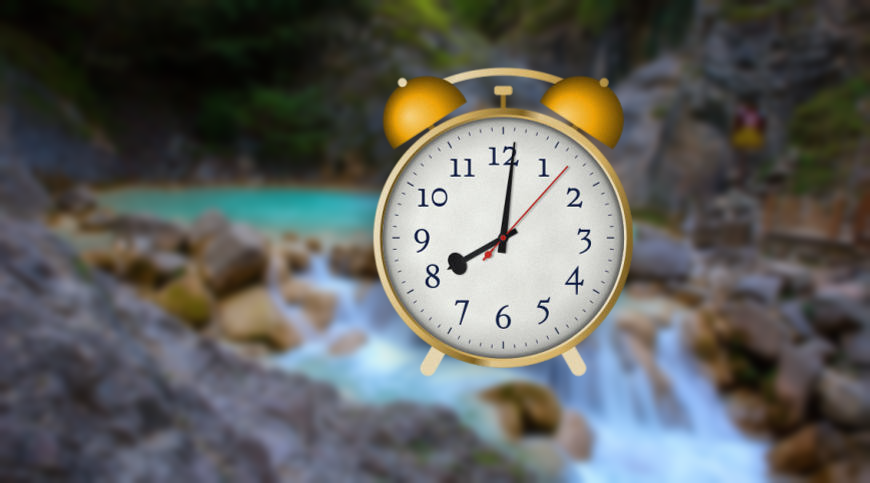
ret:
8:01:07
